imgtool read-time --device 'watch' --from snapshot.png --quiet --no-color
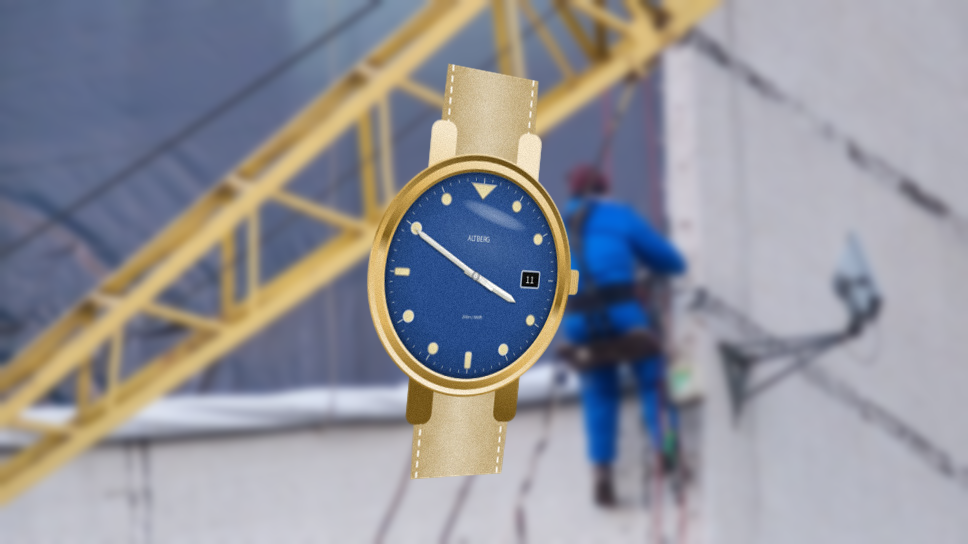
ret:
3:49:50
